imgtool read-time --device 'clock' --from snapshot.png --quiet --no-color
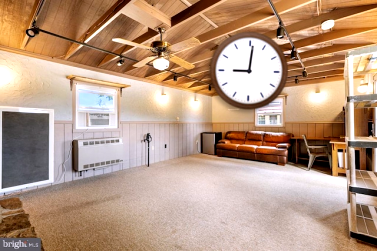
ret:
9:01
